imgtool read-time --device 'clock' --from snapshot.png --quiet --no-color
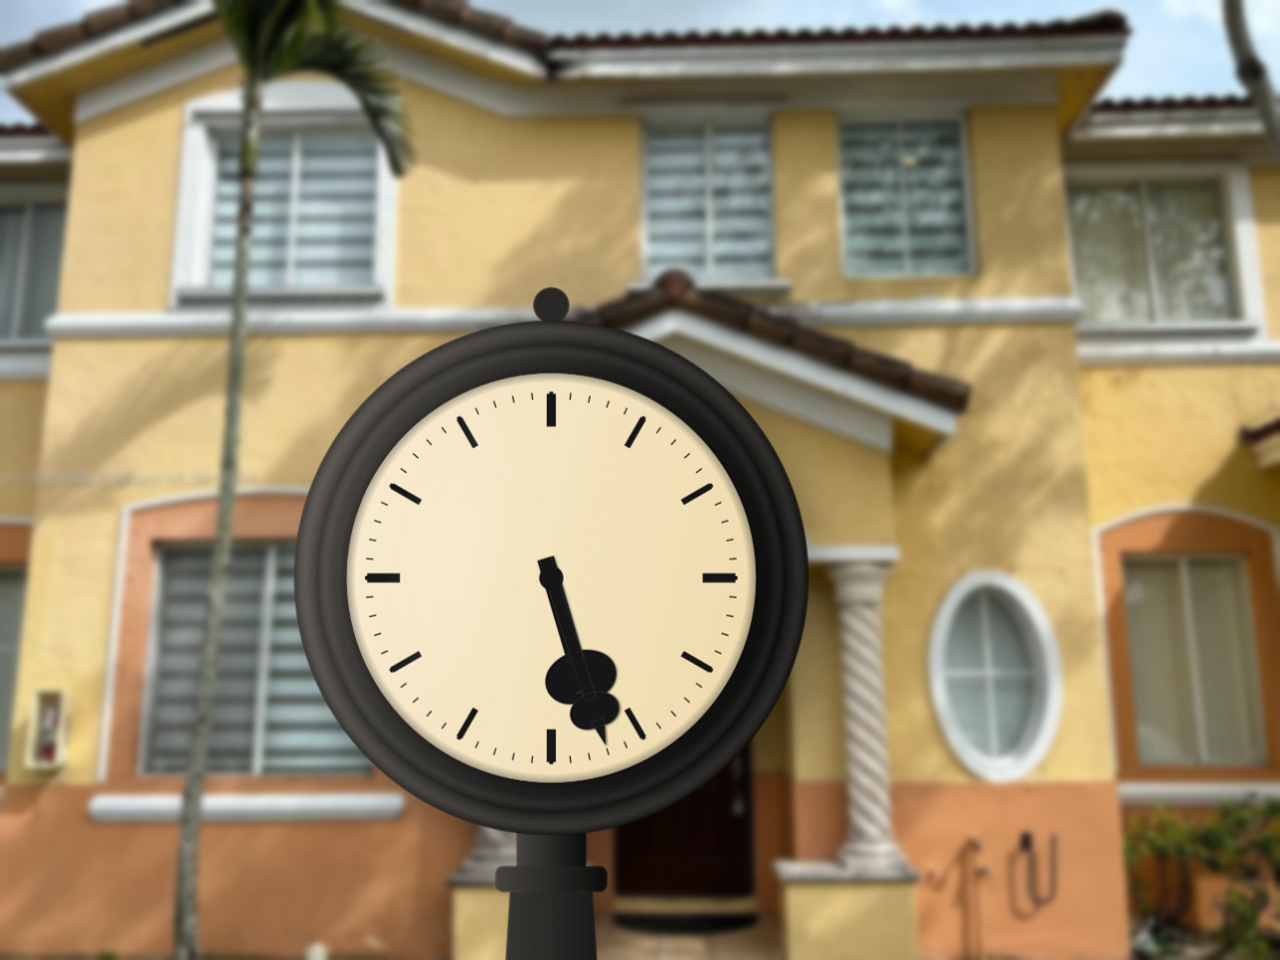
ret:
5:27
